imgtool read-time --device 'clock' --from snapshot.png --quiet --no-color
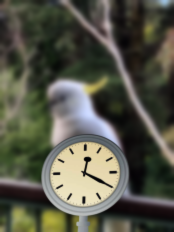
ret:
12:20
